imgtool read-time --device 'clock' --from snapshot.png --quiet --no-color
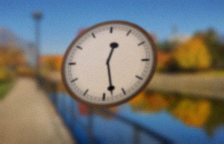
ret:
12:28
